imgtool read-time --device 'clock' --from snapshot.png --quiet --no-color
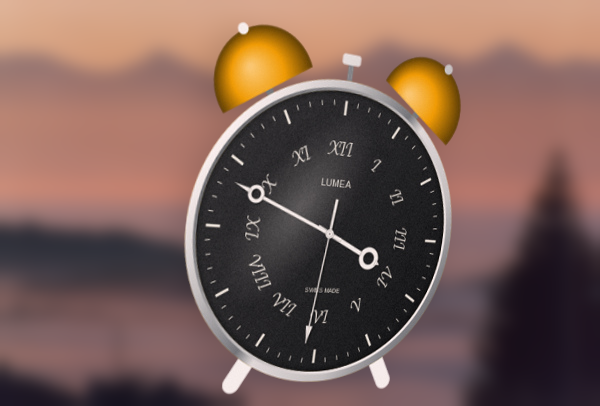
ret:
3:48:31
